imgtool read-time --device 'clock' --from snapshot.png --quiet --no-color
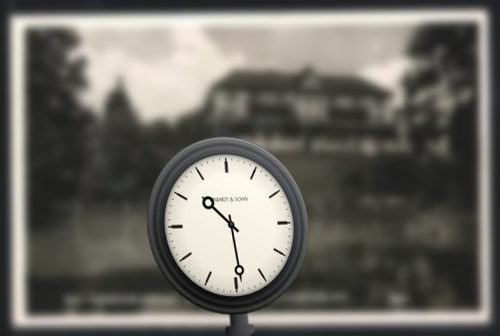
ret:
10:29
